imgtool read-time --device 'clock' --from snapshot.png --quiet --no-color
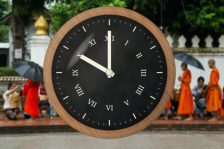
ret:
10:00
